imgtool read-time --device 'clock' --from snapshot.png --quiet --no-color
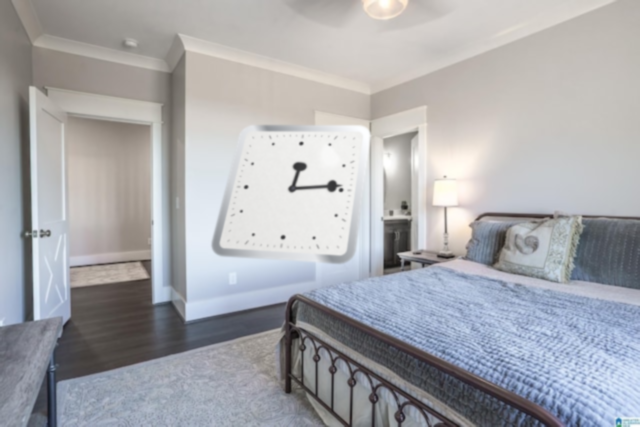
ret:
12:14
